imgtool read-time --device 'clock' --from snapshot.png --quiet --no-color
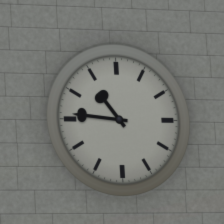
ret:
10:46
